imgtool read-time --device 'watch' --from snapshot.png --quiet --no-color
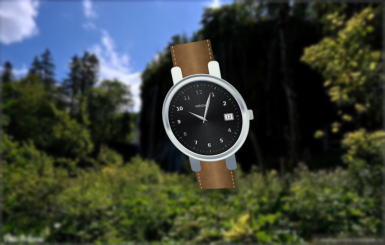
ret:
10:04
